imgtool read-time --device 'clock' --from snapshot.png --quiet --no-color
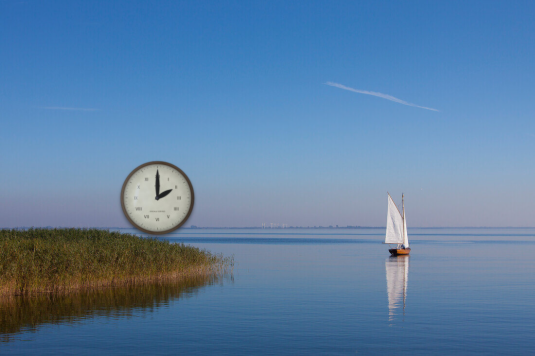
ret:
2:00
